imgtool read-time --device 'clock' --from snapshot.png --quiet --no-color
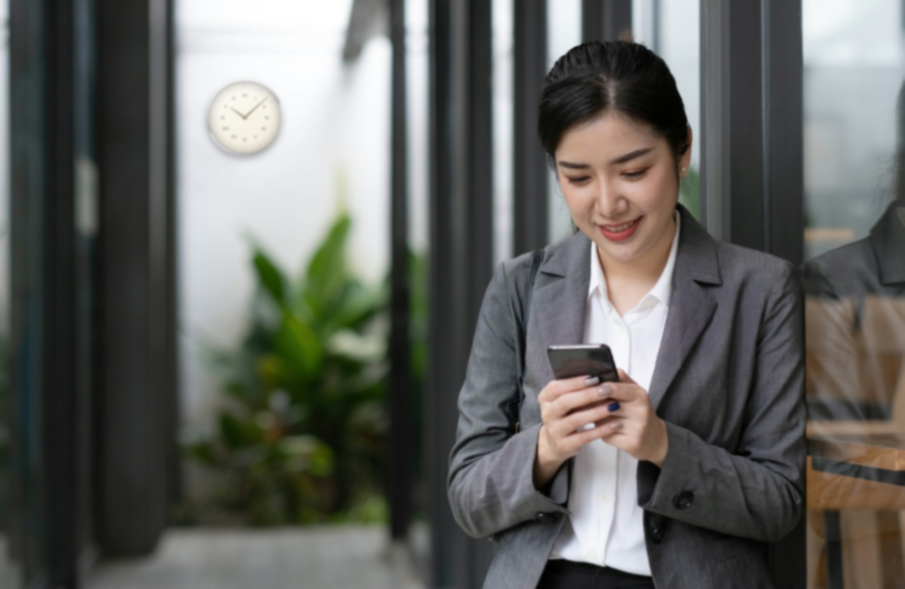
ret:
10:08
